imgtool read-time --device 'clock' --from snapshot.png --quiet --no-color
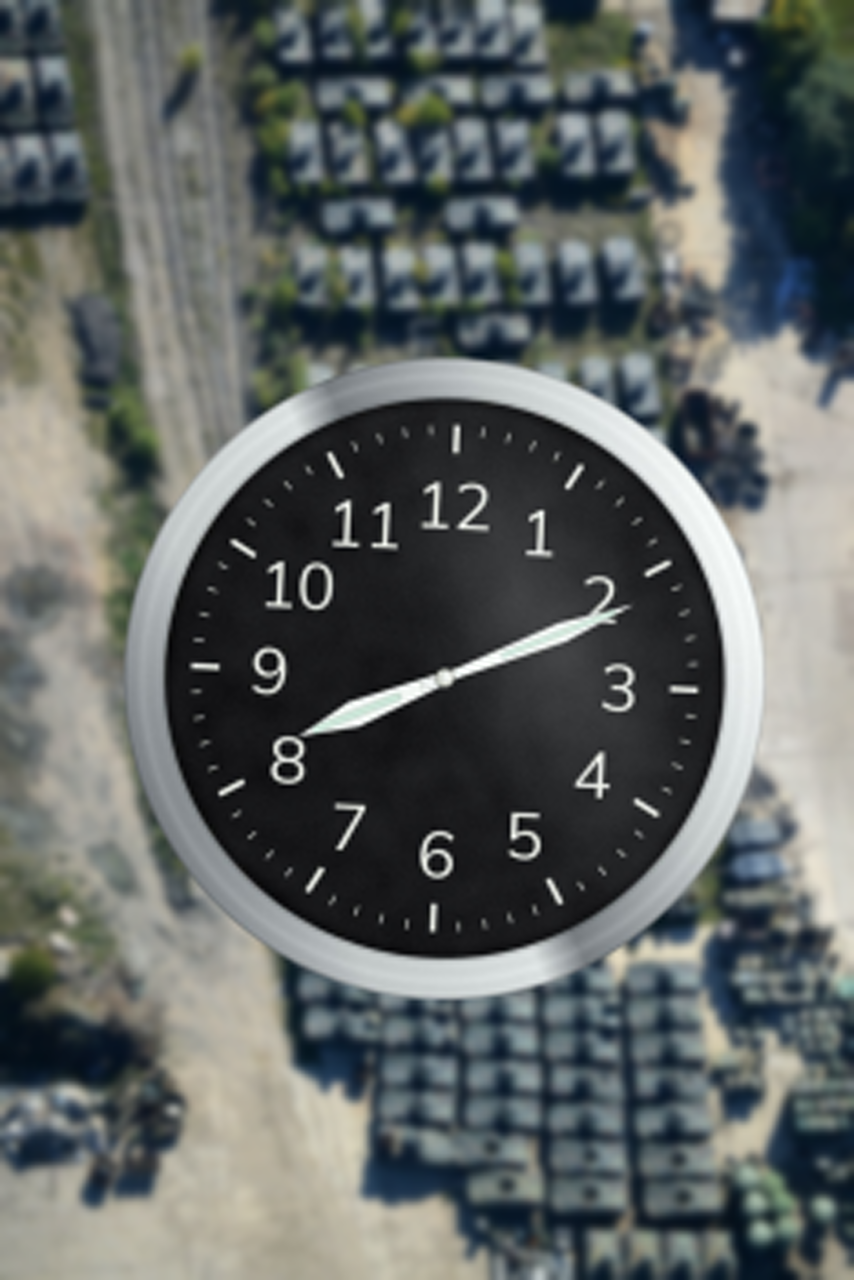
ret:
8:11
